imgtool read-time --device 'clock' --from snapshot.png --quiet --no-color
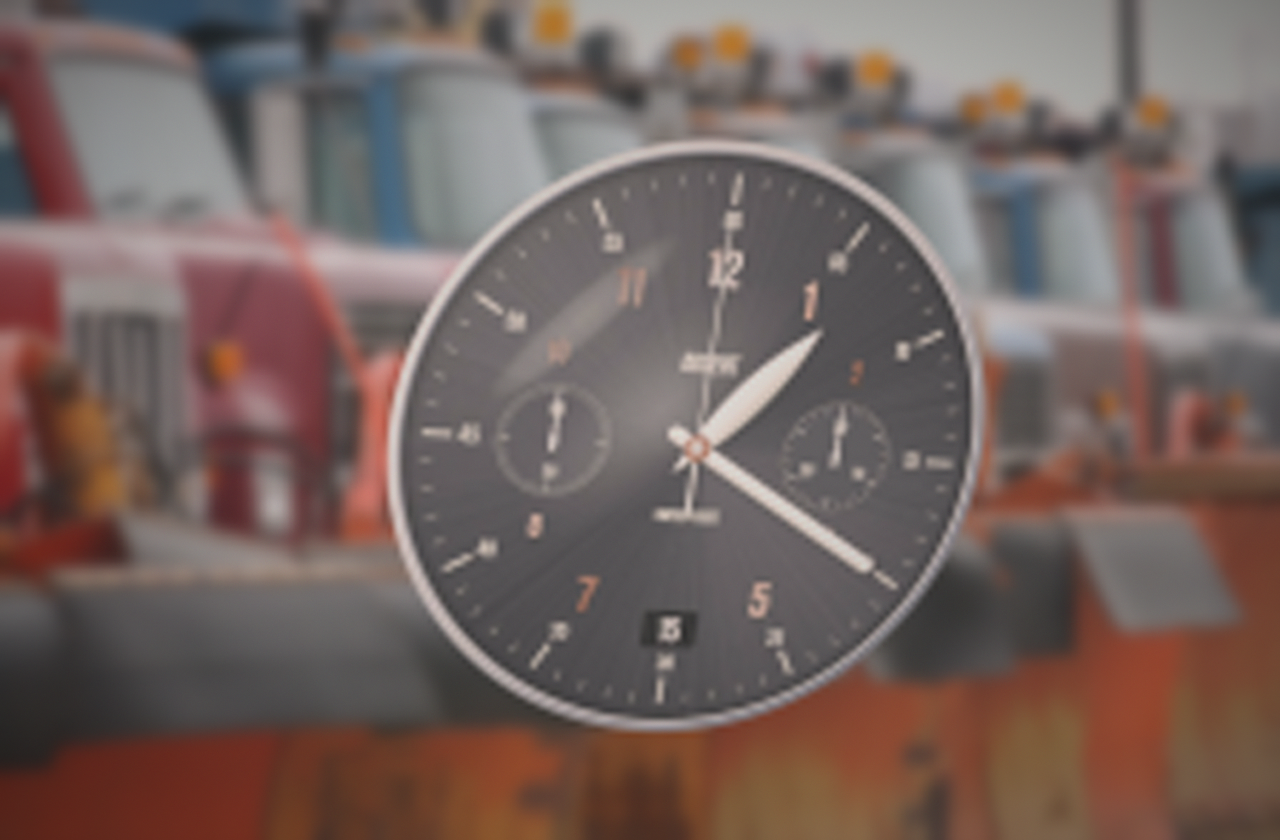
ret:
1:20
